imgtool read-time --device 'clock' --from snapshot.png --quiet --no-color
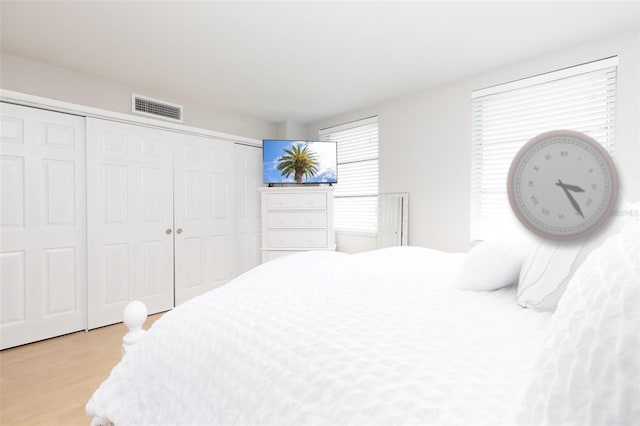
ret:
3:24
